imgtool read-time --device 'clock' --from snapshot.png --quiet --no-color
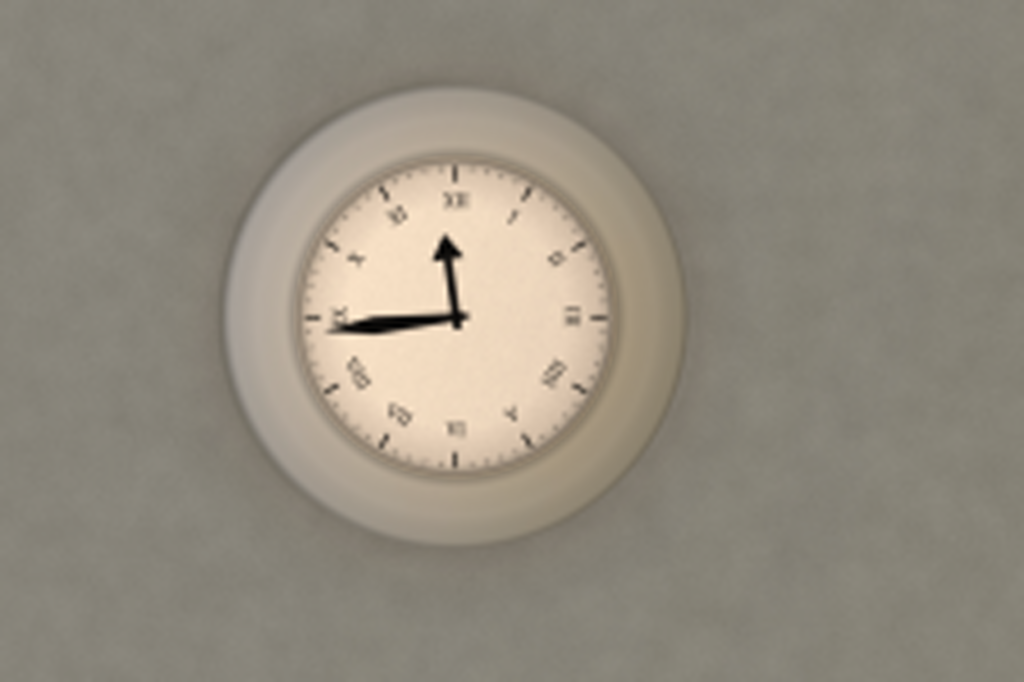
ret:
11:44
